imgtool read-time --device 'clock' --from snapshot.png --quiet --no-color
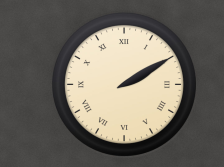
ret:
2:10
